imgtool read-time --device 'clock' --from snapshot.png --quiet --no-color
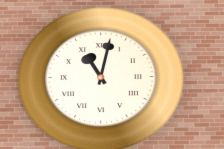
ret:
11:02
